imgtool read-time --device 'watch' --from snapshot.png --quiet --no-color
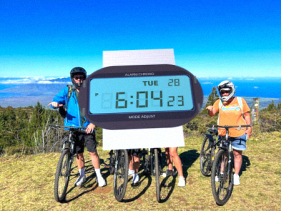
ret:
6:04:23
